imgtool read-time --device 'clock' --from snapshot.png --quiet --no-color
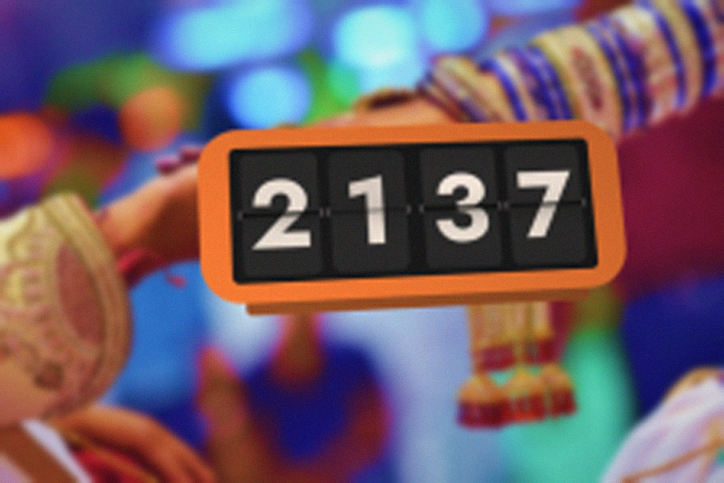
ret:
21:37
